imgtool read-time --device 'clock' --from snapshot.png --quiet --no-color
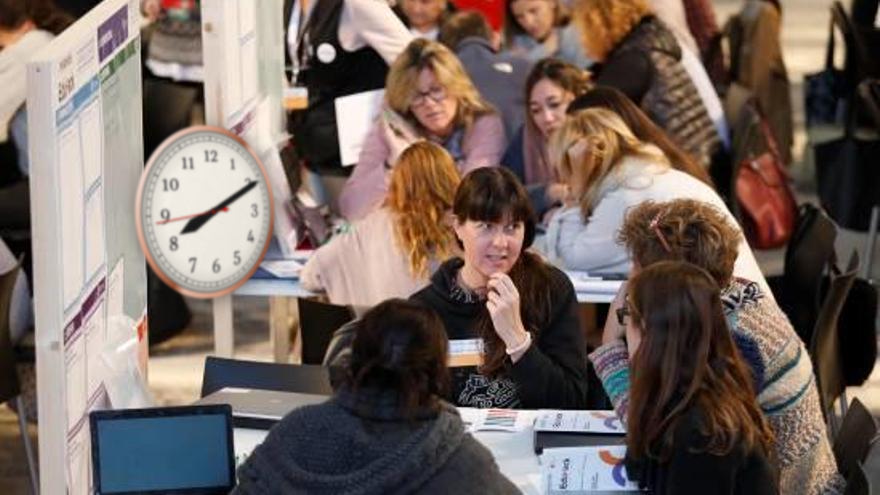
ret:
8:10:44
